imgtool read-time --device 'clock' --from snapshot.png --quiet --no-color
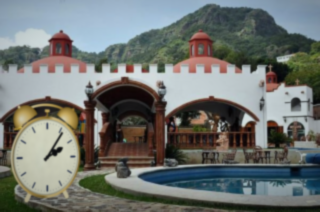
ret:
2:06
